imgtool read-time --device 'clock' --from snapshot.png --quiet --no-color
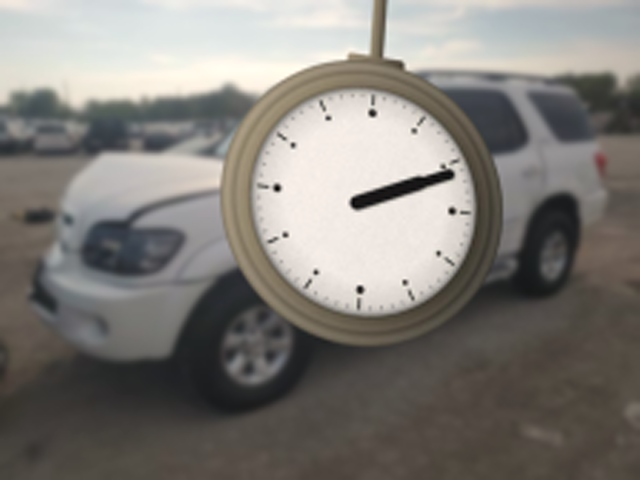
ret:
2:11
